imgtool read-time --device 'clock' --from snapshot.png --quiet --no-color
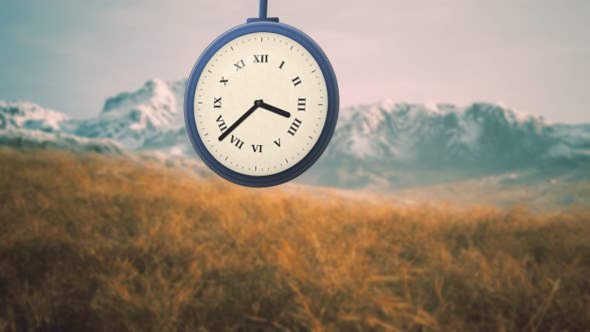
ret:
3:38
